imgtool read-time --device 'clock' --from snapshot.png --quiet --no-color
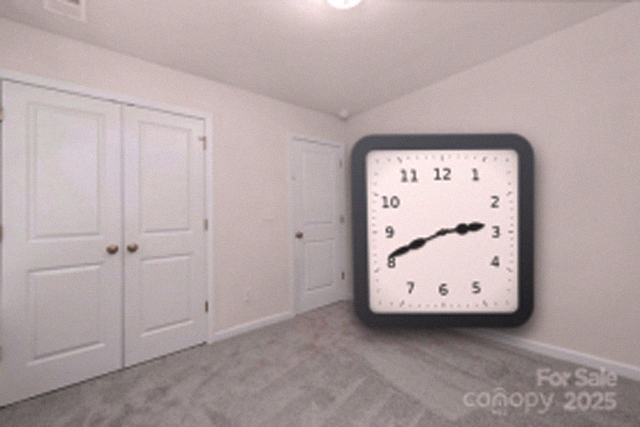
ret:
2:41
